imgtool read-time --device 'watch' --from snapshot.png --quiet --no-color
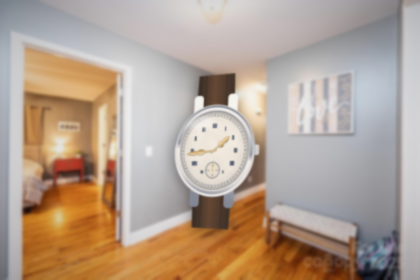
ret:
1:44
